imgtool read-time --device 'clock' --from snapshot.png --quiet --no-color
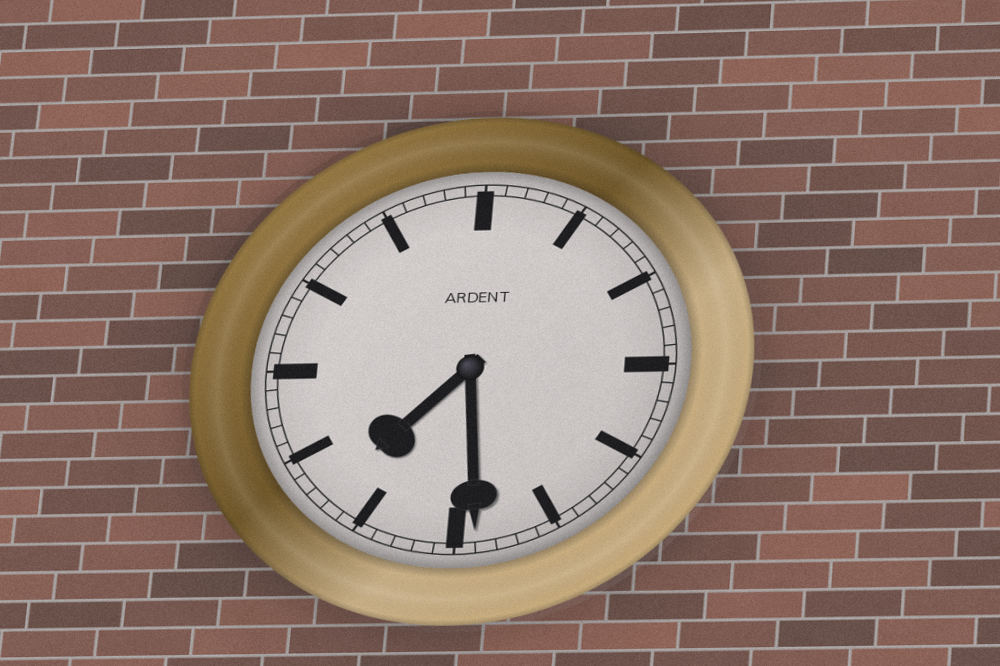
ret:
7:29
